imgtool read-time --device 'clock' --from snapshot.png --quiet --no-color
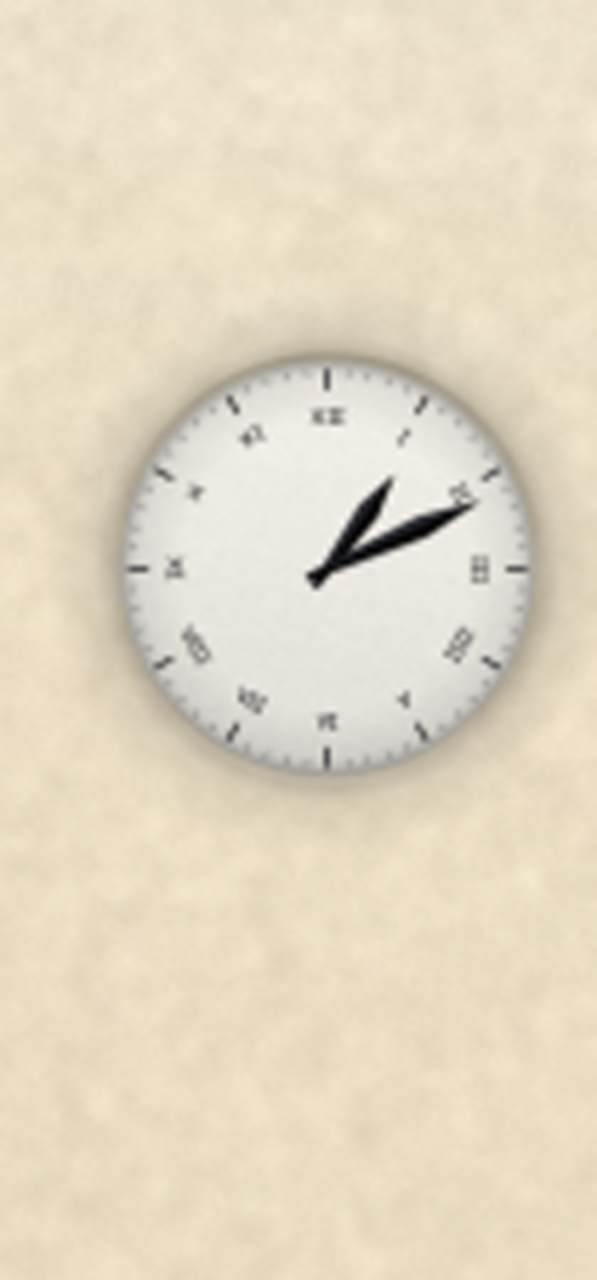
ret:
1:11
